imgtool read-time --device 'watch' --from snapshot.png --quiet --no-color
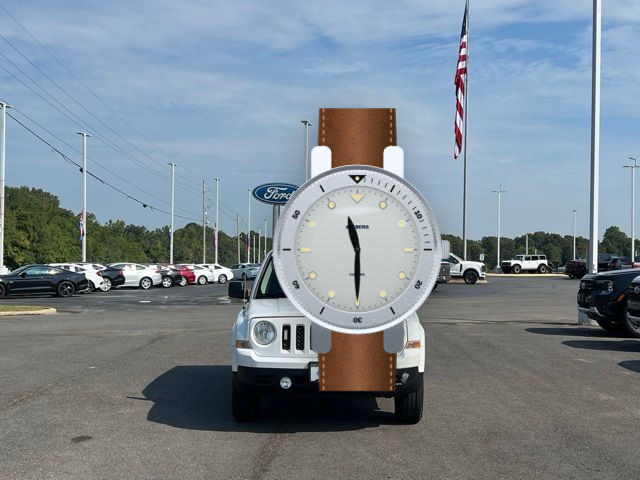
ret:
11:30
